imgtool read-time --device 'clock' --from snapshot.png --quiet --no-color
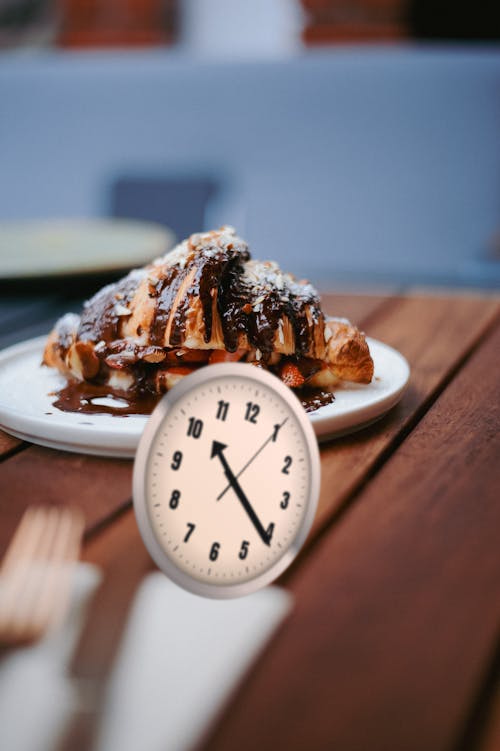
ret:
10:21:05
